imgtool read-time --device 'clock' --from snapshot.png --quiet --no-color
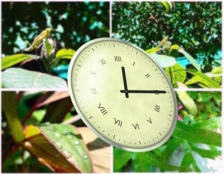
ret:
12:15
